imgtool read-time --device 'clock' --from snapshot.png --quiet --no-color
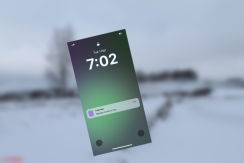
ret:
7:02
